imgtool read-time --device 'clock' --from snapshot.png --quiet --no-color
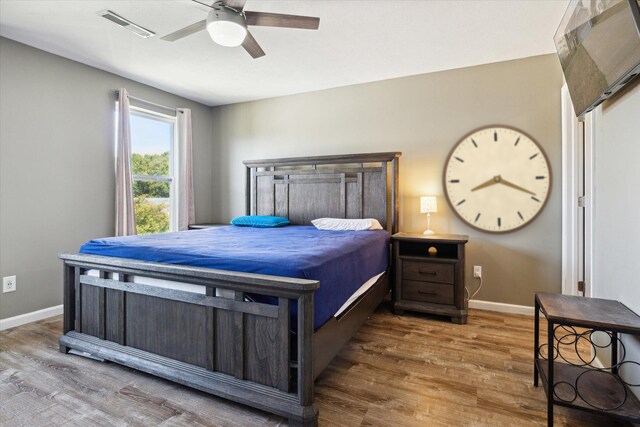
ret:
8:19
